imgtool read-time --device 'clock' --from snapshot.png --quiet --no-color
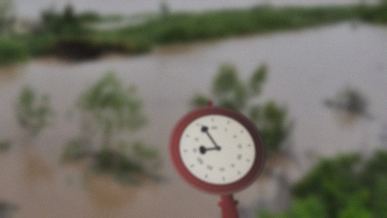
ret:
8:56
